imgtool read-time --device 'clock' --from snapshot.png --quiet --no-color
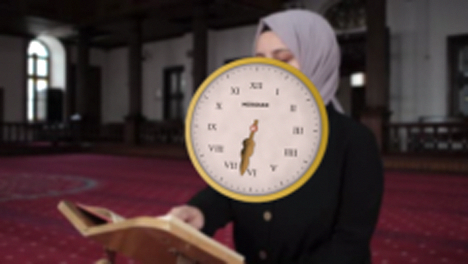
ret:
6:32
